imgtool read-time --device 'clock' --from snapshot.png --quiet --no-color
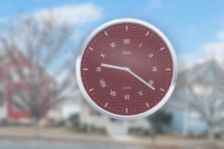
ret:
9:21
